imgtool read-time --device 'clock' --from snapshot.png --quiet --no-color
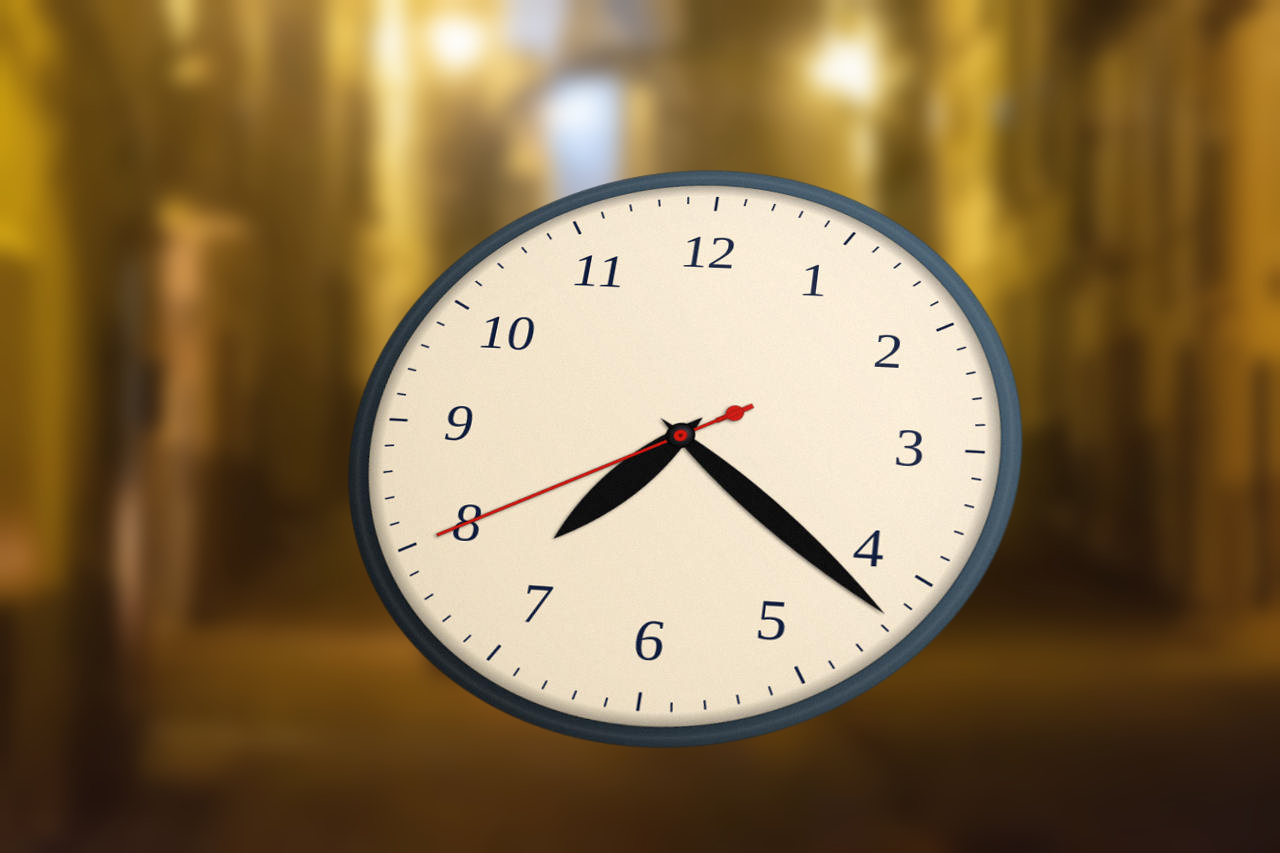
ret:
7:21:40
